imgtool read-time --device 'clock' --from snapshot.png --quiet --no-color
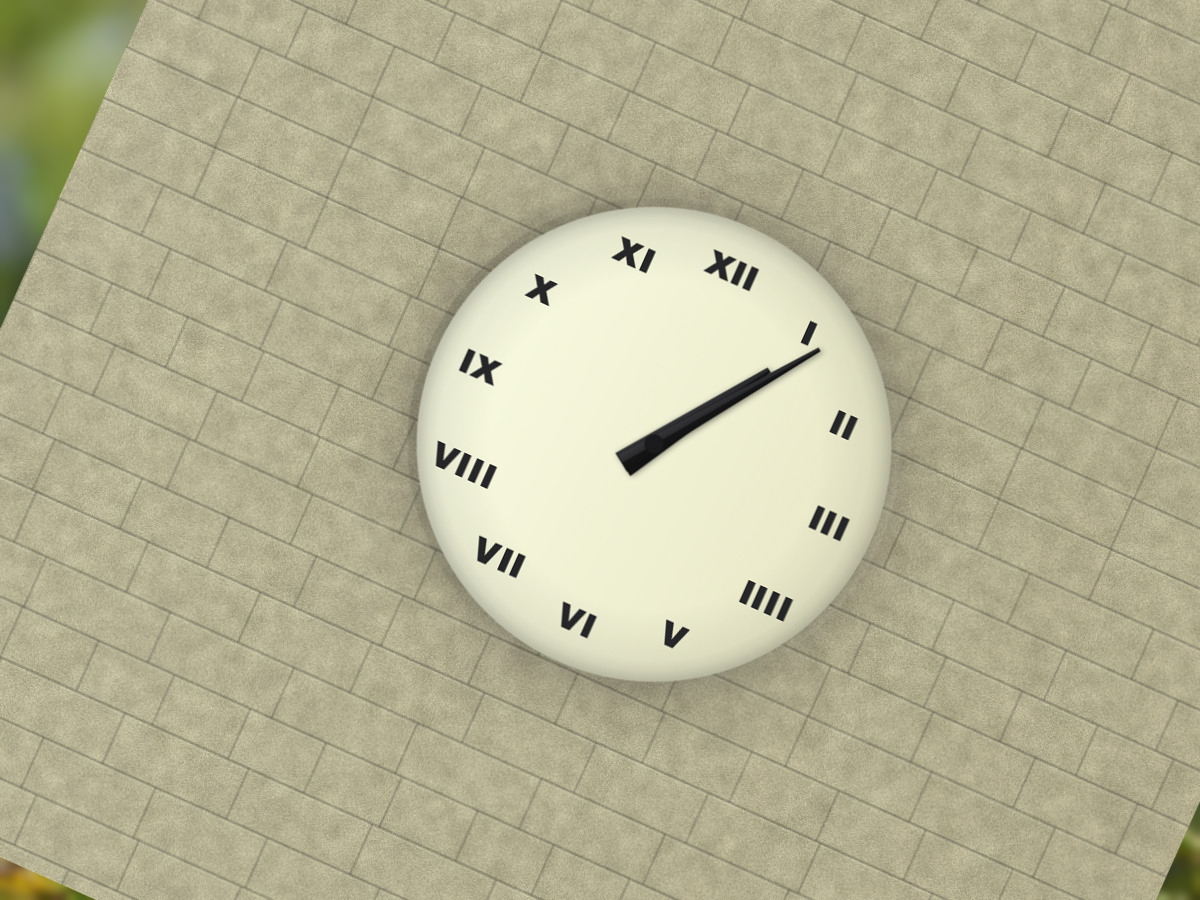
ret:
1:06
